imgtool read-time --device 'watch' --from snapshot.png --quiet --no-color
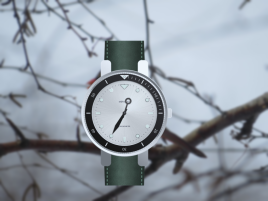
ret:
12:35
